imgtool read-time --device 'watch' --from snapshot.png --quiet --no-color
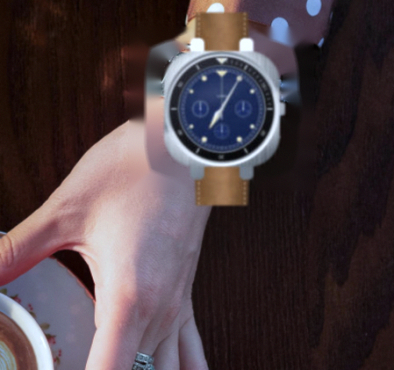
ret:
7:05
